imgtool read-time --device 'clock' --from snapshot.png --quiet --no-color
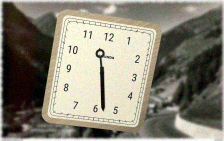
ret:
11:28
